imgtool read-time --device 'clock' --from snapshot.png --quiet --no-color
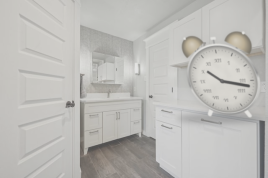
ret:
10:17
